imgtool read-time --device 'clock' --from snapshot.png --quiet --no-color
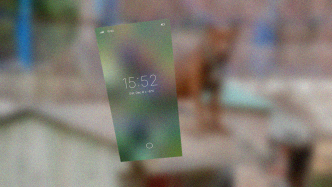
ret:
15:52
